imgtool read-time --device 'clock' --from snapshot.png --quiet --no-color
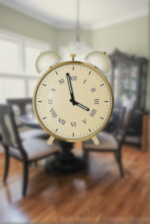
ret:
3:58
